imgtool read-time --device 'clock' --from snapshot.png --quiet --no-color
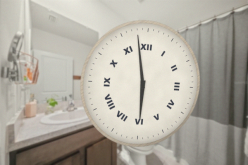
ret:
5:58
